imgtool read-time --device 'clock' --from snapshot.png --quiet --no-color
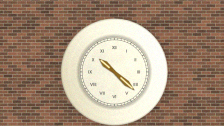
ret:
10:22
